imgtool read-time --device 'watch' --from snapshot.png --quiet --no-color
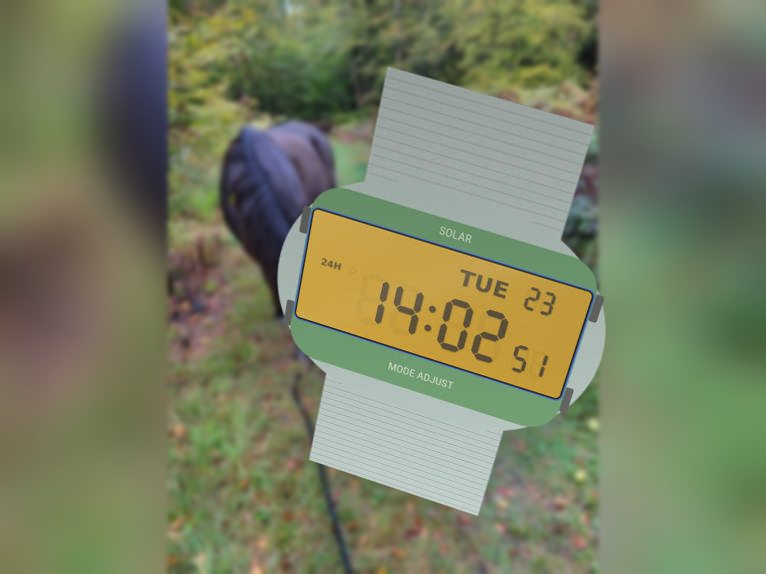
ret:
14:02:51
